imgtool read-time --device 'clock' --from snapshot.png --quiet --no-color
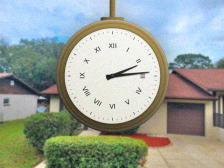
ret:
2:14
